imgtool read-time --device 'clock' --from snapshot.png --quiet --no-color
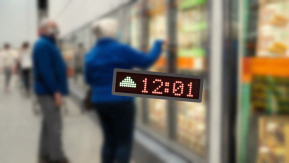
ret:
12:01
